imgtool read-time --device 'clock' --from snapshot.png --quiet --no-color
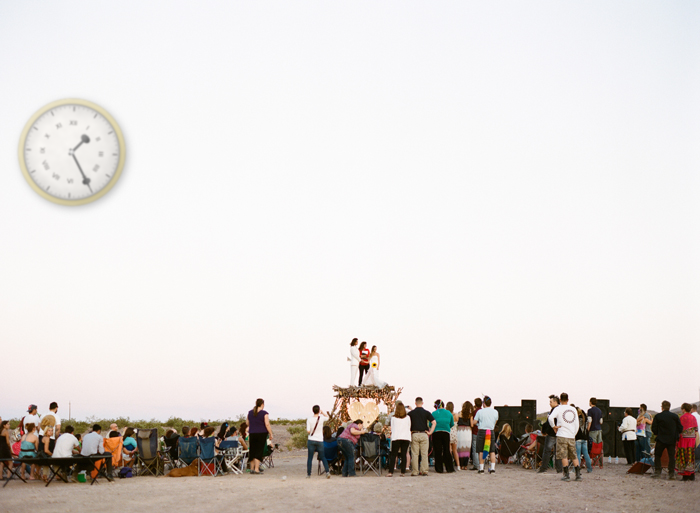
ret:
1:25
